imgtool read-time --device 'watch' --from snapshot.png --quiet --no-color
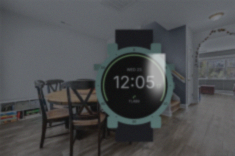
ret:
12:05
